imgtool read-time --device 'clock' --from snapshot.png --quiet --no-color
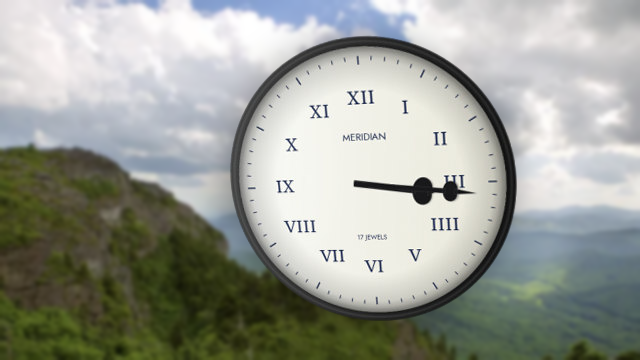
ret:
3:16
